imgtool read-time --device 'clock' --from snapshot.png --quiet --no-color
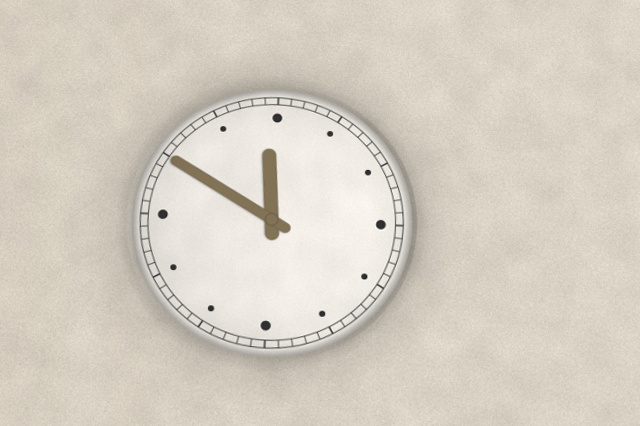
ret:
11:50
